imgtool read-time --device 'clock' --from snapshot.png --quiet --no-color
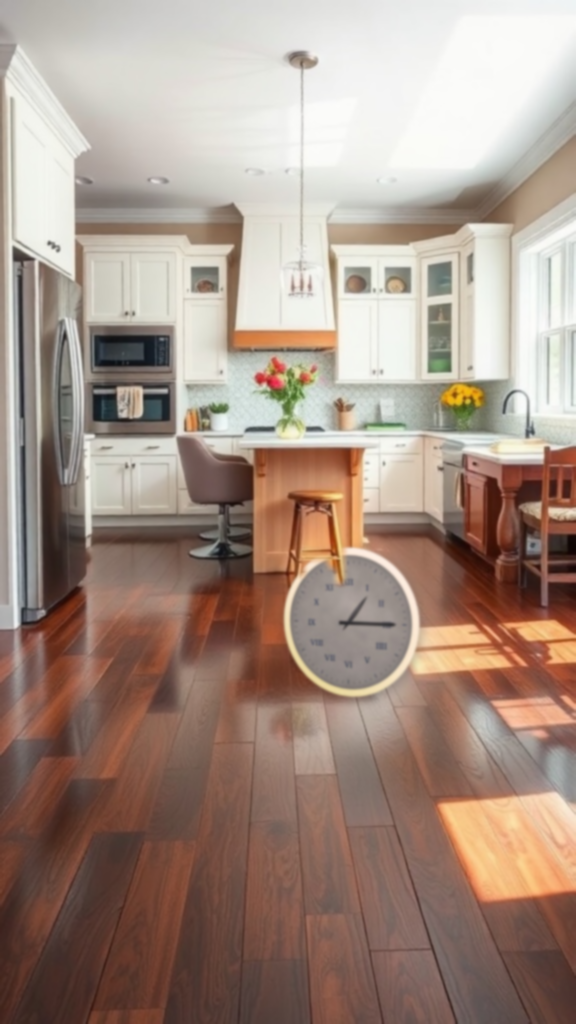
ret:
1:15
